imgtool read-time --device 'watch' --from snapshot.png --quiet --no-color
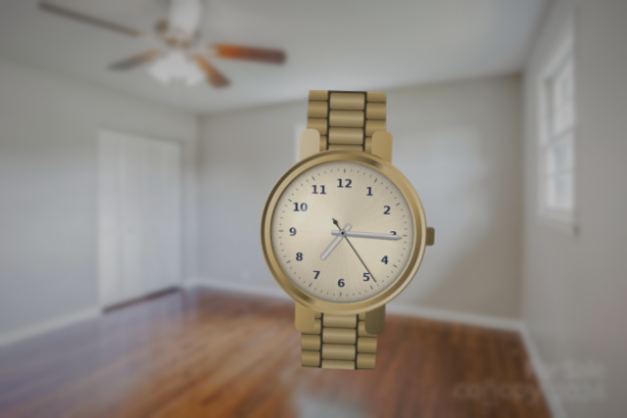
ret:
7:15:24
